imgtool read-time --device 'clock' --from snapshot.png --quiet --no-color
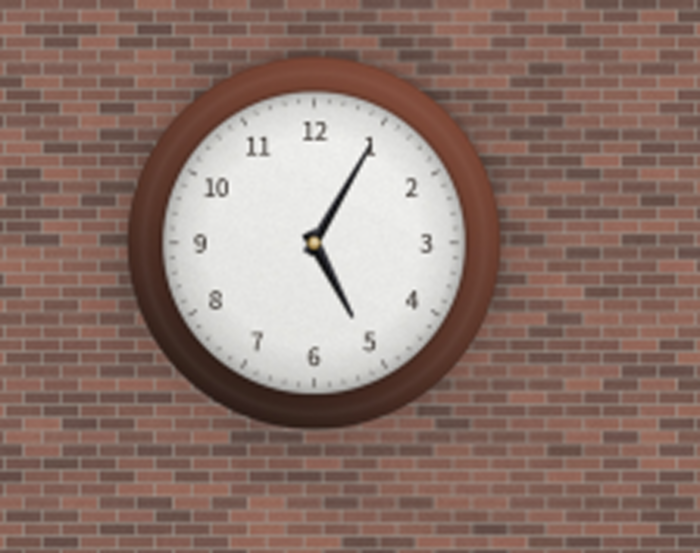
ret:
5:05
